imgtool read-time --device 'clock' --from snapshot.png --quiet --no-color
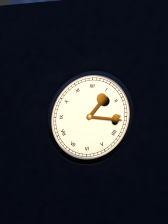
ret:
1:16
